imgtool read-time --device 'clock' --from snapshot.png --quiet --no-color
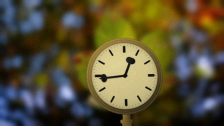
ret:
12:44
